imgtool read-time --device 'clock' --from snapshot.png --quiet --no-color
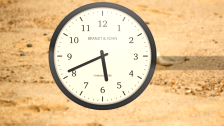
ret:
5:41
